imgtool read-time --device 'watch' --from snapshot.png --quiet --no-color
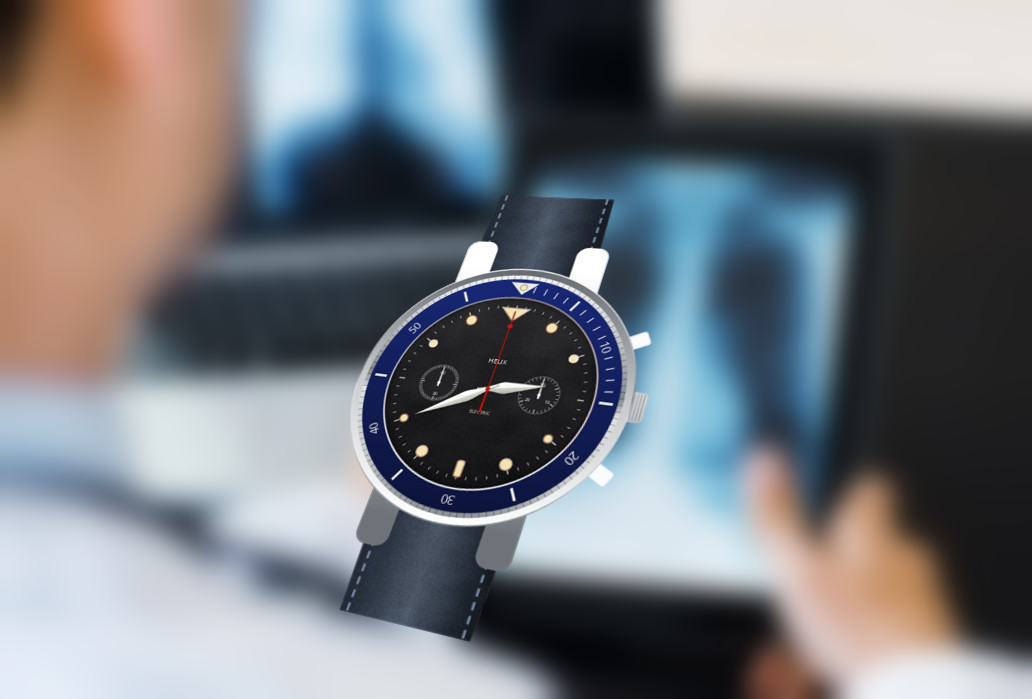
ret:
2:40
